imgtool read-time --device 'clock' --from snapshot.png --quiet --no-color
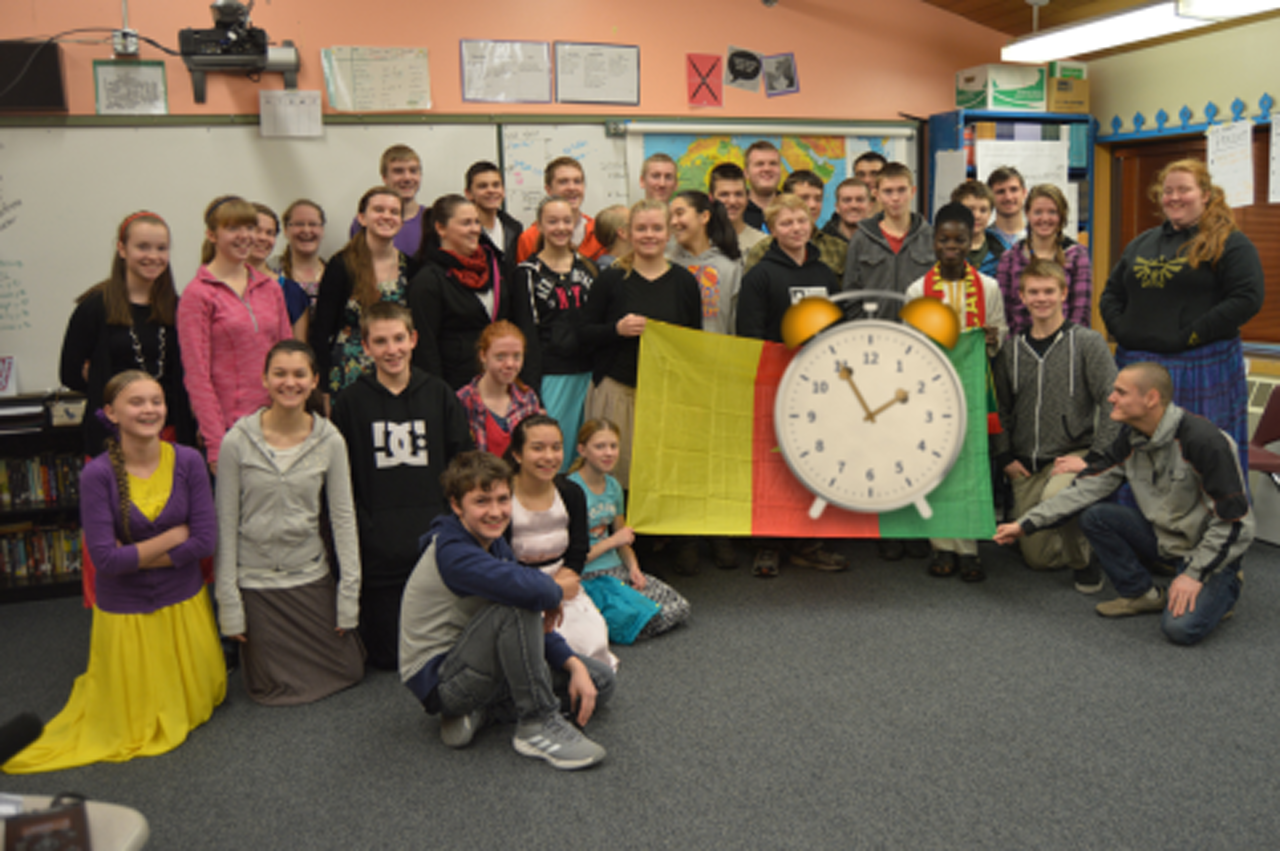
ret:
1:55
